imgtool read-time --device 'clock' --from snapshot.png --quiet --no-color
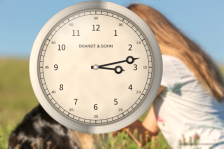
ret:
3:13
